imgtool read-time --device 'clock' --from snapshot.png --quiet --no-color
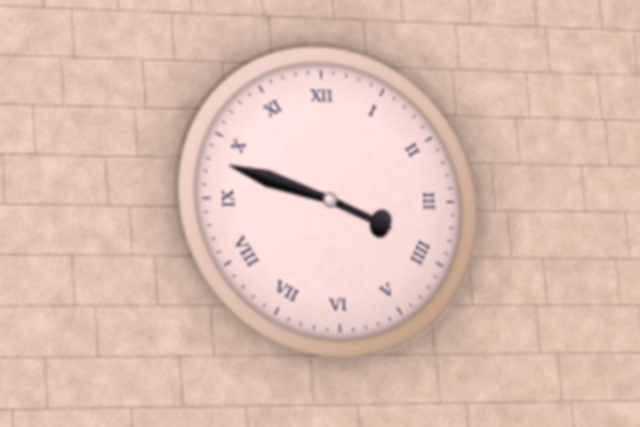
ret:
3:48
